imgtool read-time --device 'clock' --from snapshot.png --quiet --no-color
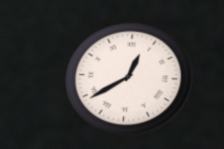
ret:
12:39
